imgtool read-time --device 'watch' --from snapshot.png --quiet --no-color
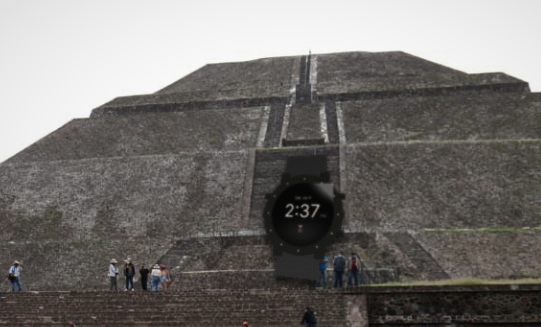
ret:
2:37
